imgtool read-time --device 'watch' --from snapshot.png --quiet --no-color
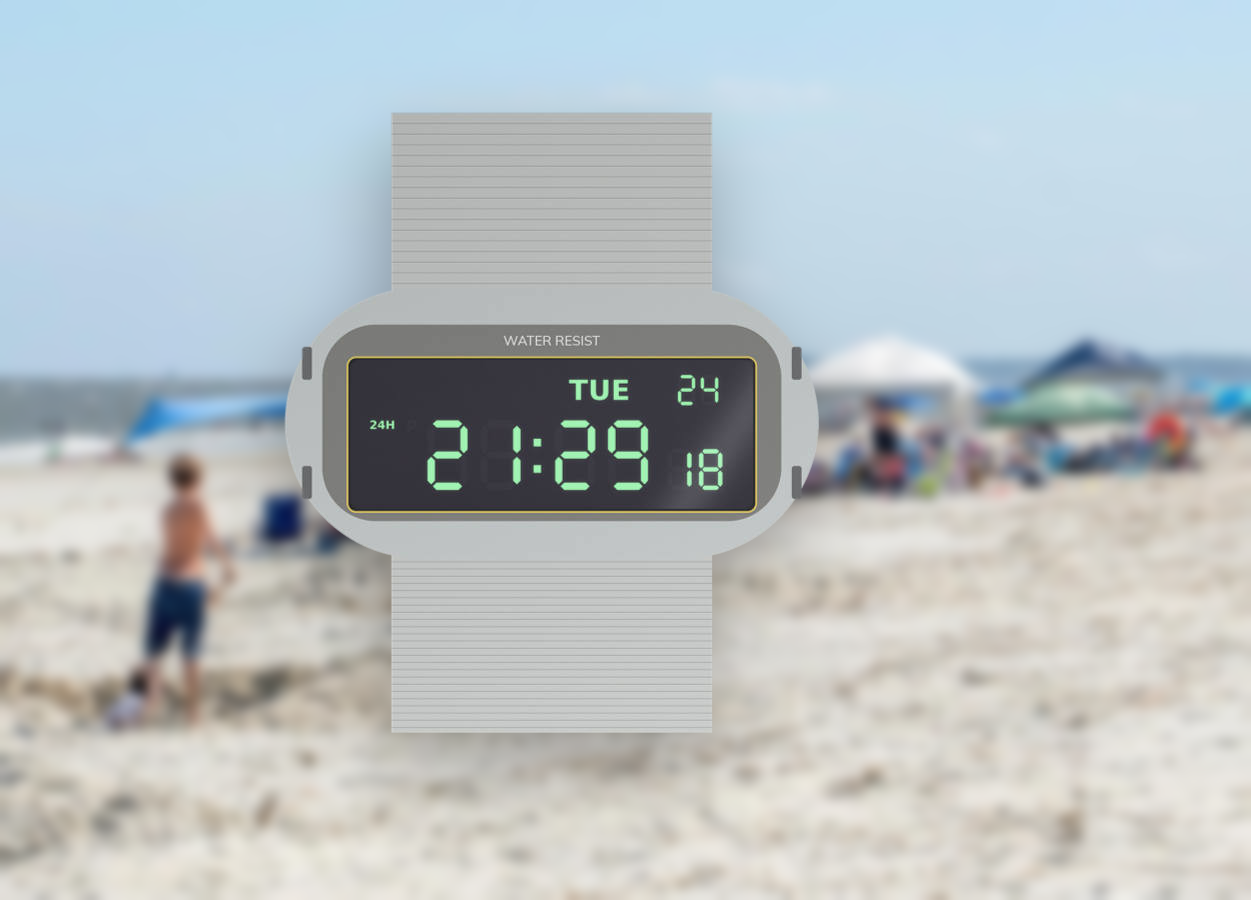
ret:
21:29:18
